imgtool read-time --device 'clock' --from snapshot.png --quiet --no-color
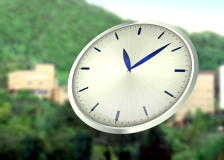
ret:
11:08
